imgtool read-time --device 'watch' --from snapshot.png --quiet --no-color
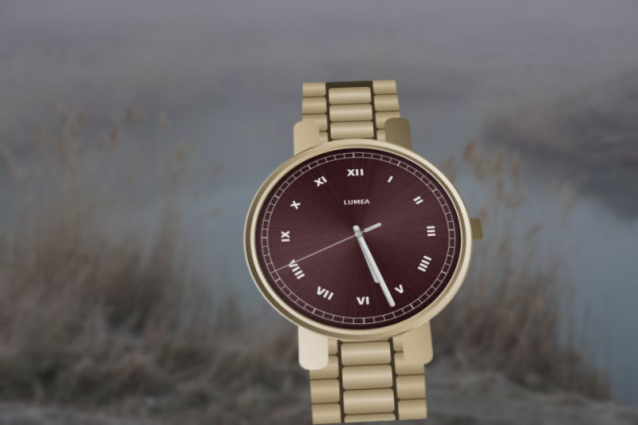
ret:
5:26:41
